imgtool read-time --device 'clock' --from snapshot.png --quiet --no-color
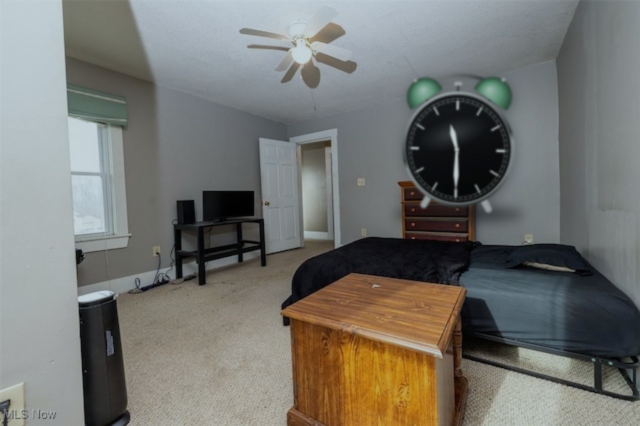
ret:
11:30
